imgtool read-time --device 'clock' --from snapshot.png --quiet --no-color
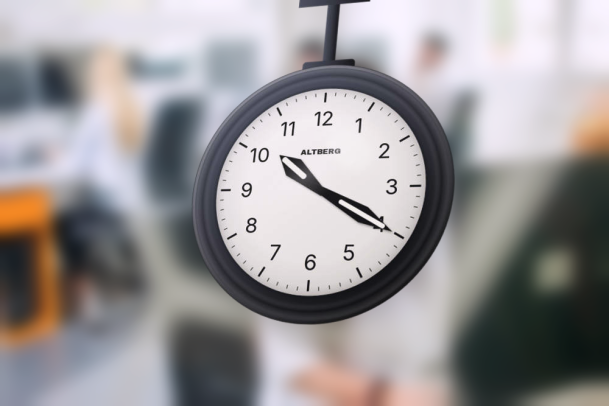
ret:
10:20
